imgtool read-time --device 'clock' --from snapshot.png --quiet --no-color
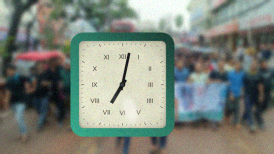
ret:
7:02
